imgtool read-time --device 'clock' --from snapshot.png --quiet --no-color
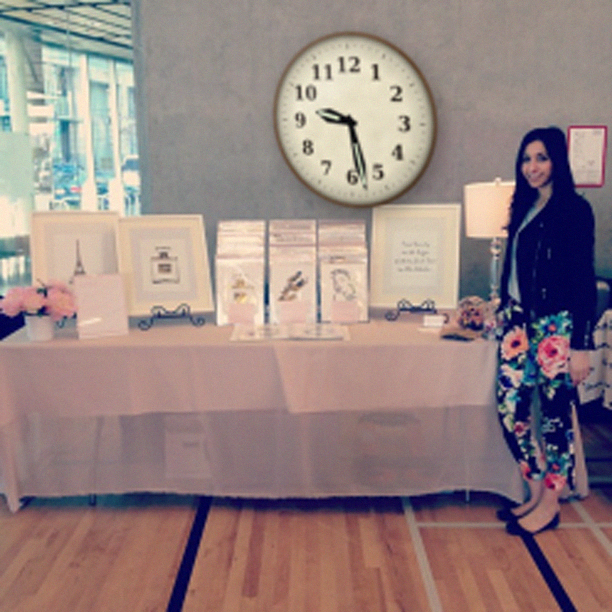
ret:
9:28
